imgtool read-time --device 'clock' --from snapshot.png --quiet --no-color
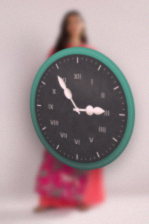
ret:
2:54
